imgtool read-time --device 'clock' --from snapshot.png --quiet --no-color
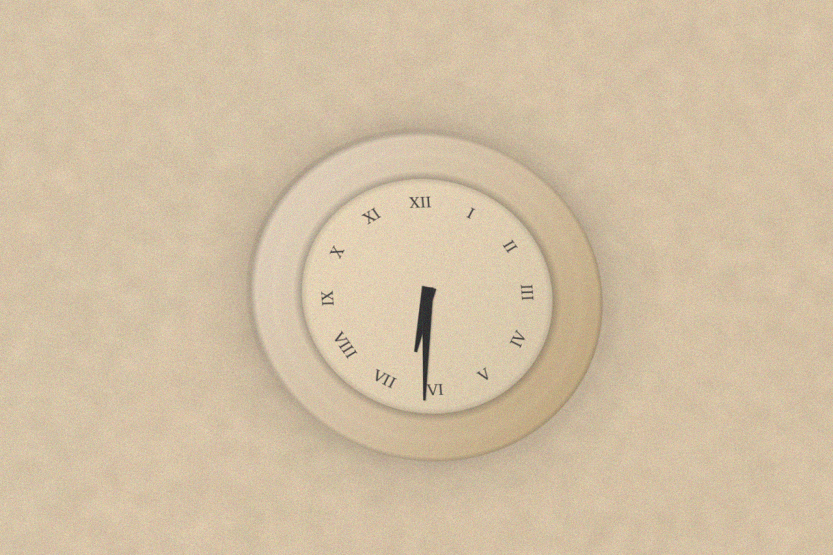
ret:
6:31
